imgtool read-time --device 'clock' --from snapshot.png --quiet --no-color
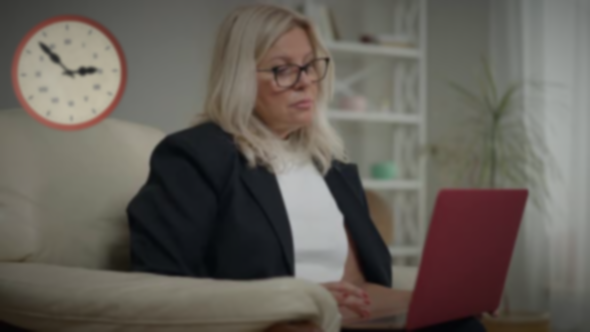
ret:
2:53
